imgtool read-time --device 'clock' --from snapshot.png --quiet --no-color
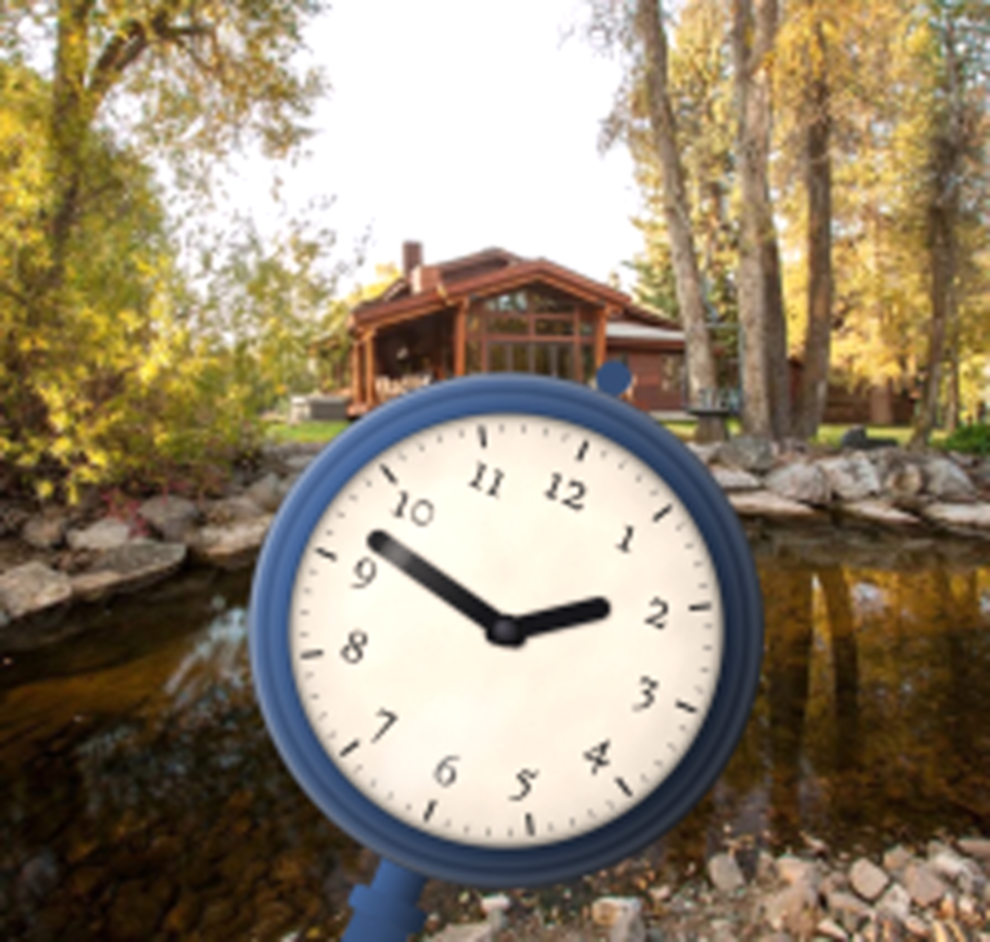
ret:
1:47
